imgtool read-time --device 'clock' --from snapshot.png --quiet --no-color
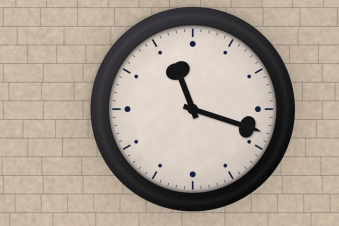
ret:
11:18
